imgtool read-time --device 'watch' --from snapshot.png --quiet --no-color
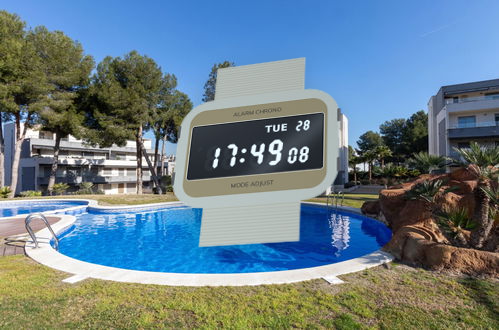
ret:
17:49:08
